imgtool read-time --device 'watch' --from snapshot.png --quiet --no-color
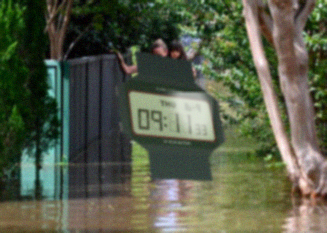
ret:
9:11
